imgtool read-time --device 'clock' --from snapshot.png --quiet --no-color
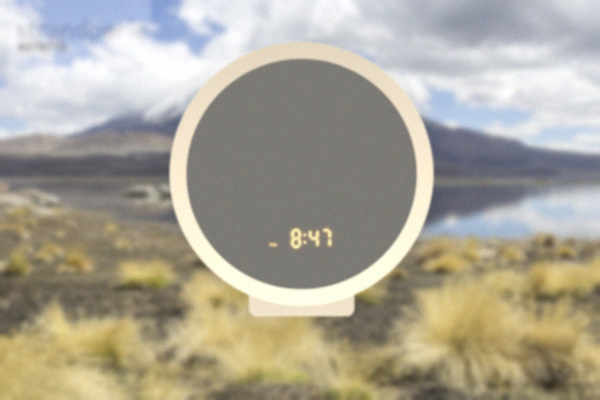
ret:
8:47
